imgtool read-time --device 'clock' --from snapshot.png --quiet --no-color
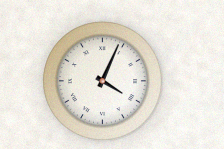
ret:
4:04
